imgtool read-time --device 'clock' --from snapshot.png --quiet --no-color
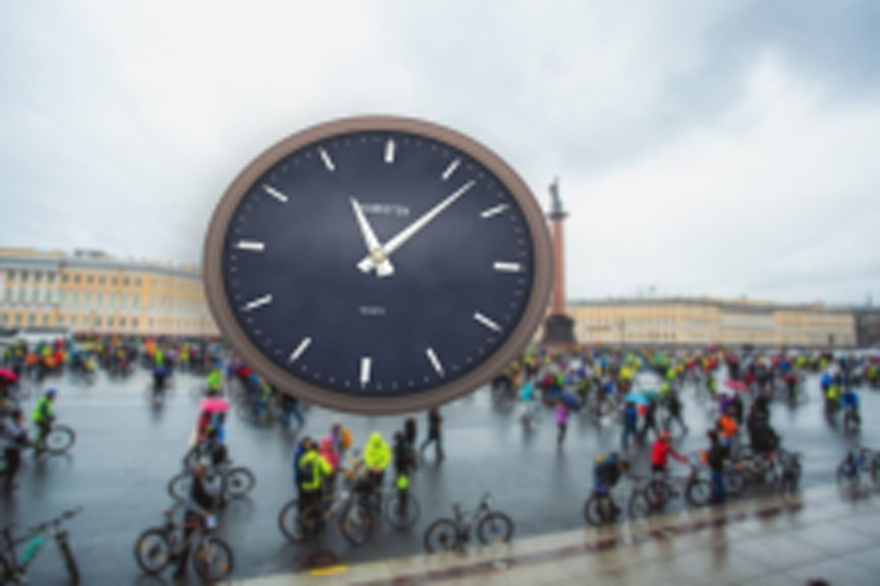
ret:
11:07
